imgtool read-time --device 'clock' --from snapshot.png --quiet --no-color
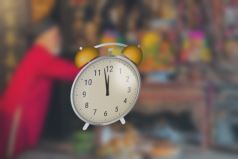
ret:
11:58
